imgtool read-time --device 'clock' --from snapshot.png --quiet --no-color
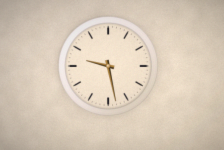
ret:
9:28
